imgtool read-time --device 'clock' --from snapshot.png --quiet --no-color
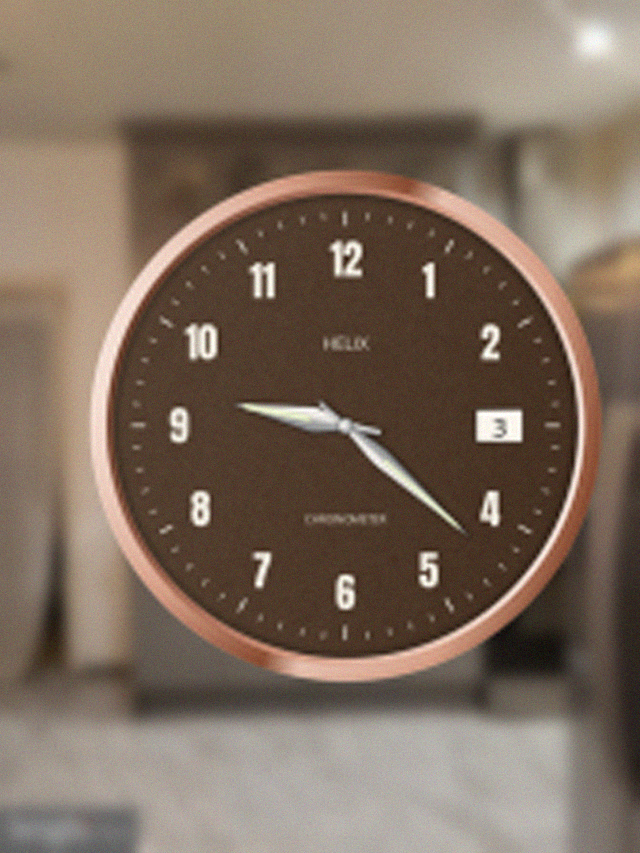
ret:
9:22
